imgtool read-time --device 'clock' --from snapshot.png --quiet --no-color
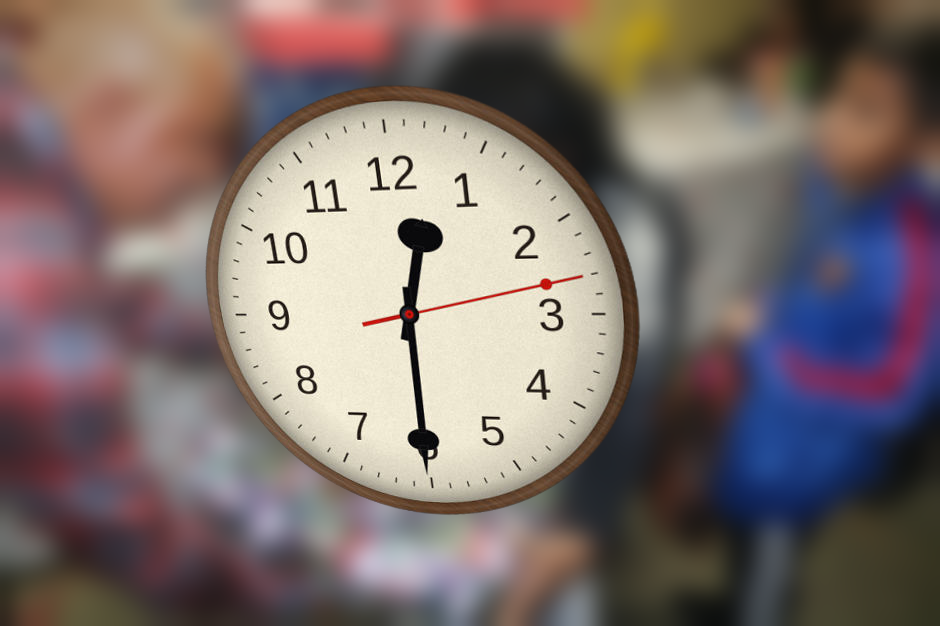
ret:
12:30:13
